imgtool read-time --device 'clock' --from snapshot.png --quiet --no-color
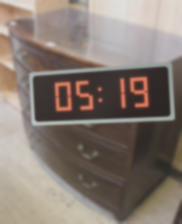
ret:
5:19
